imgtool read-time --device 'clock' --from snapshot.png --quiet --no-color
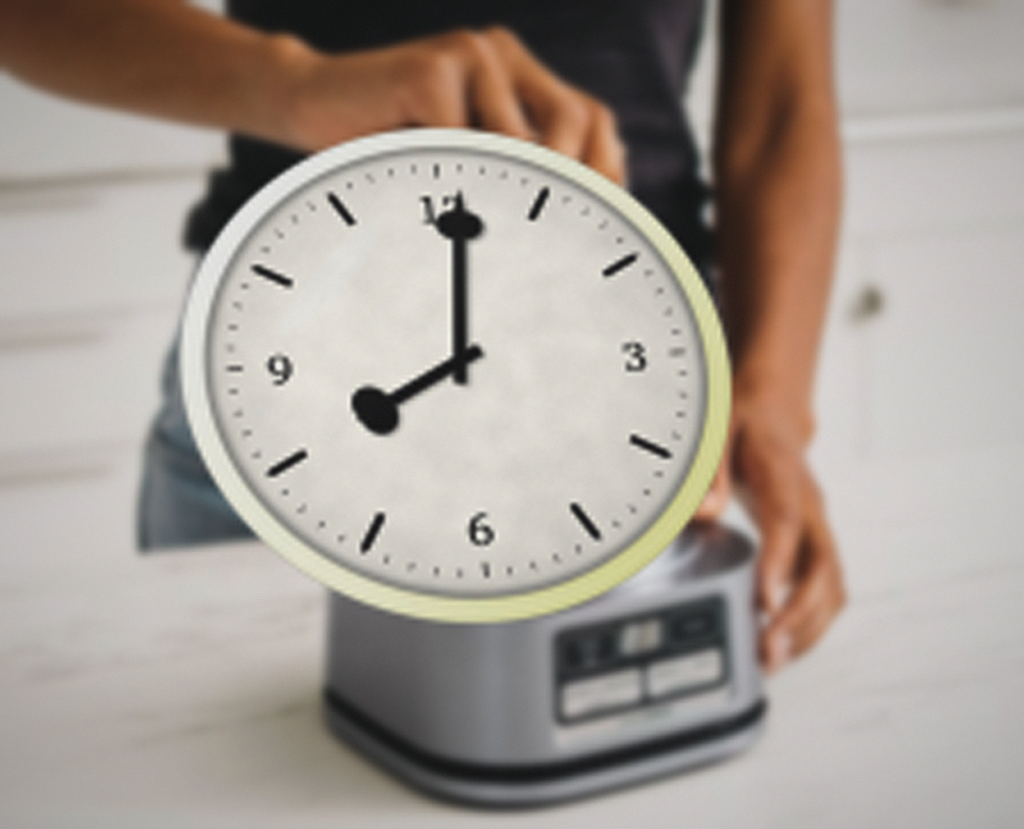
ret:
8:01
